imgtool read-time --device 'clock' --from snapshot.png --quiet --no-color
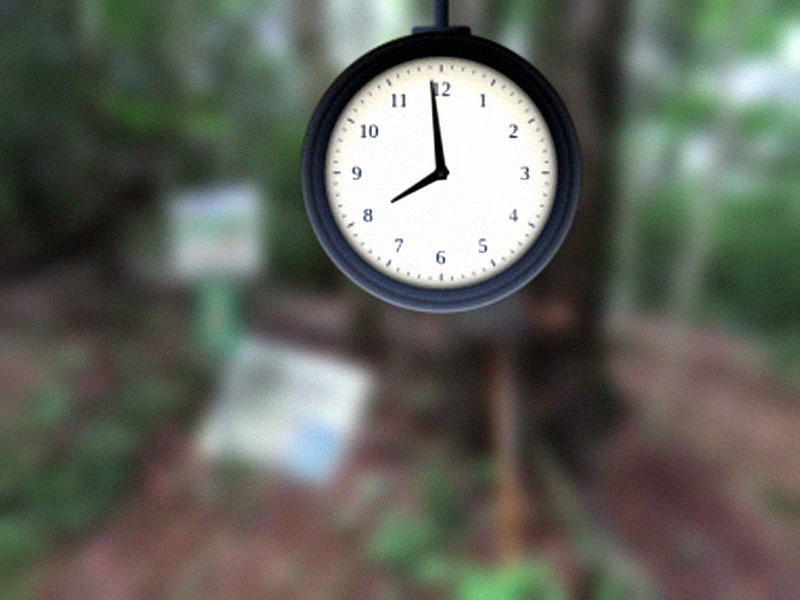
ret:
7:59
